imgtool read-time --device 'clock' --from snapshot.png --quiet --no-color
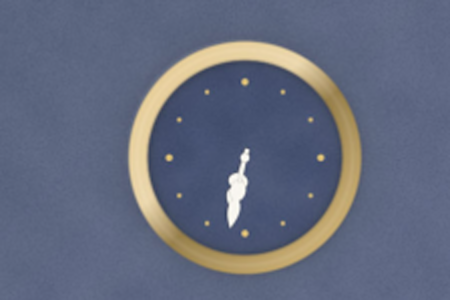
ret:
6:32
